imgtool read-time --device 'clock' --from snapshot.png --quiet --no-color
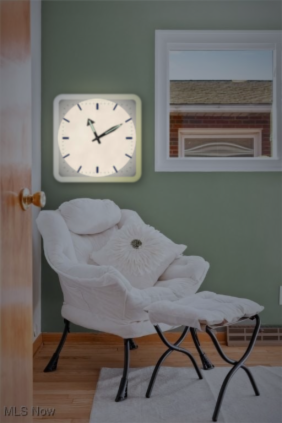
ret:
11:10
